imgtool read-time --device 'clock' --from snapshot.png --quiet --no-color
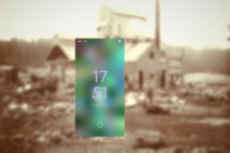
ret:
17:51
